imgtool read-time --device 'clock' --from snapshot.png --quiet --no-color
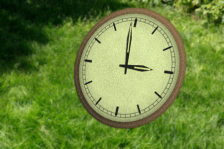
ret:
2:59
